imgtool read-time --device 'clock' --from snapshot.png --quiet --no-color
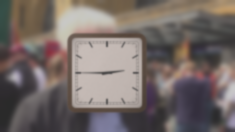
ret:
2:45
